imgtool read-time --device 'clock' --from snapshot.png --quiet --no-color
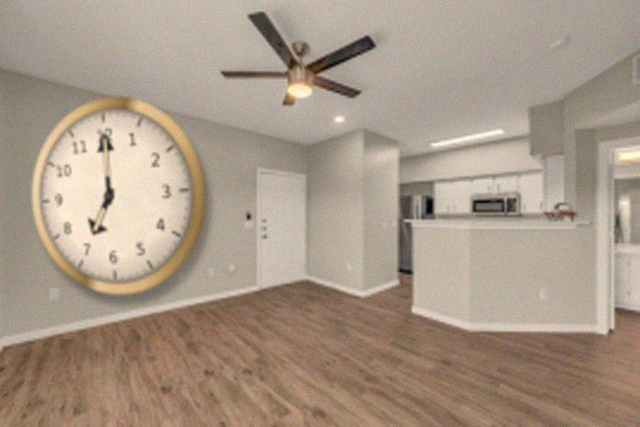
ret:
7:00
